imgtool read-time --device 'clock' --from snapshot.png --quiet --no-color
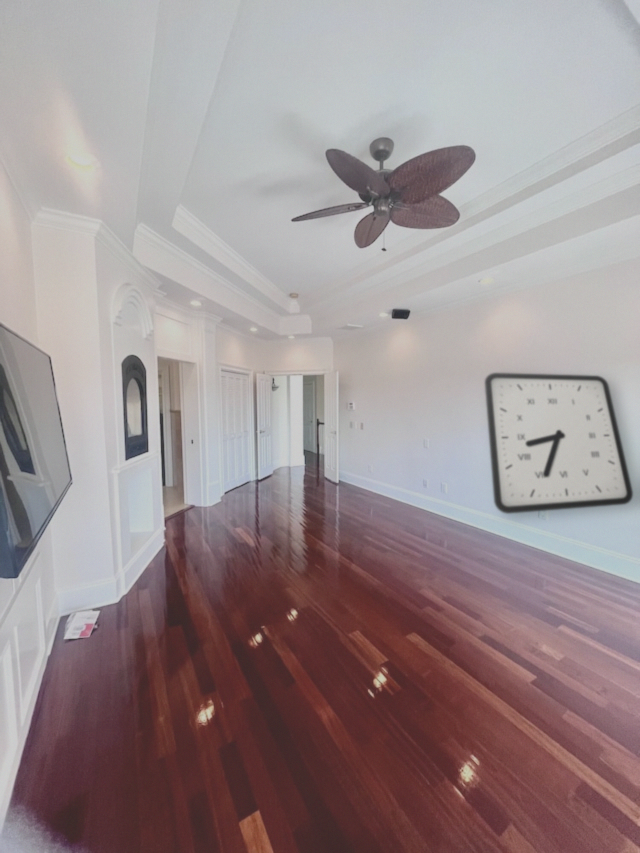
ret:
8:34
